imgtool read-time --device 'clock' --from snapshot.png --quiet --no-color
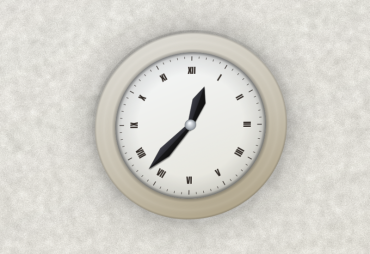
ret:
12:37
